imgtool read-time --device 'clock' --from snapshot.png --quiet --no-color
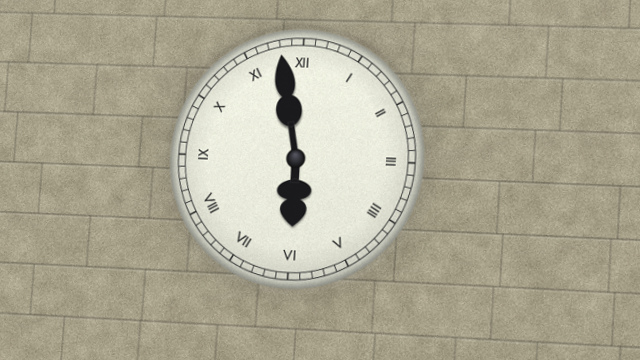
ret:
5:58
